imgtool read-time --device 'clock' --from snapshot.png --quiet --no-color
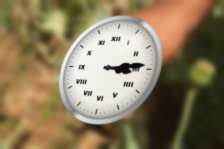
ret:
3:14
